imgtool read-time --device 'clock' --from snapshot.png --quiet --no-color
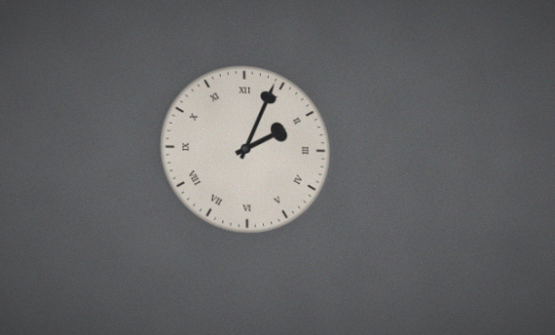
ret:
2:04
